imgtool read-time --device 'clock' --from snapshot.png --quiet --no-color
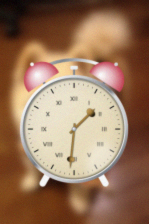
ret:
1:31
